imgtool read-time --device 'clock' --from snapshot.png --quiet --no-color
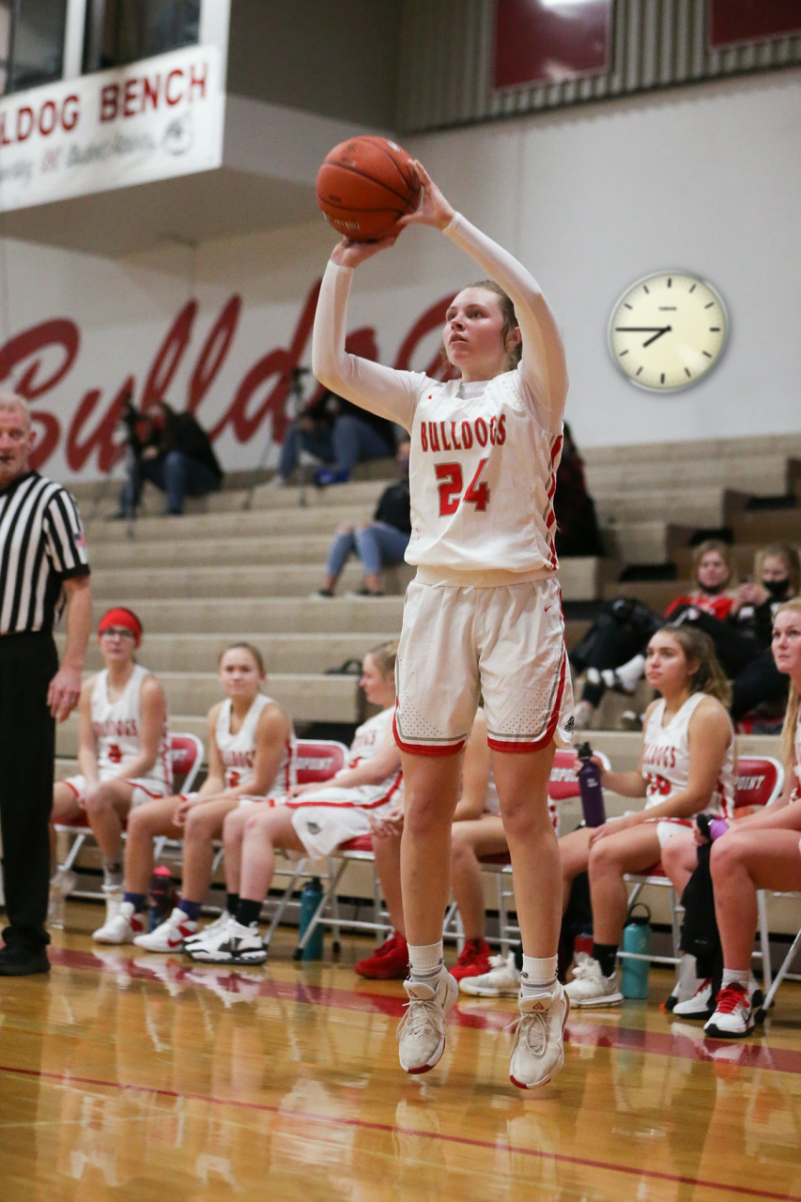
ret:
7:45
